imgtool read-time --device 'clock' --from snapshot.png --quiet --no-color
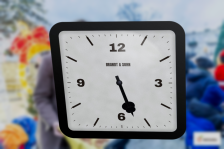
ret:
5:27
